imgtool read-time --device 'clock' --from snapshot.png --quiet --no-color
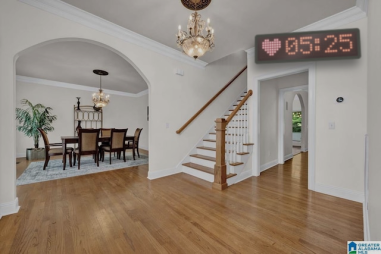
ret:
5:25
